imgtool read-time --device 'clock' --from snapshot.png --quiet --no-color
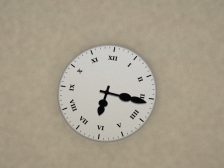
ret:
6:16
